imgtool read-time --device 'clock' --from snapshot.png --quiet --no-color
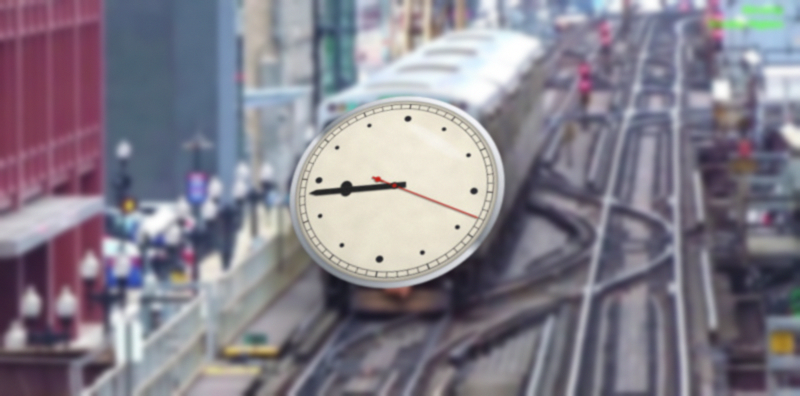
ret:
8:43:18
